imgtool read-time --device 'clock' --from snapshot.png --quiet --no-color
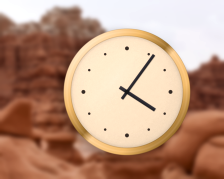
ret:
4:06
